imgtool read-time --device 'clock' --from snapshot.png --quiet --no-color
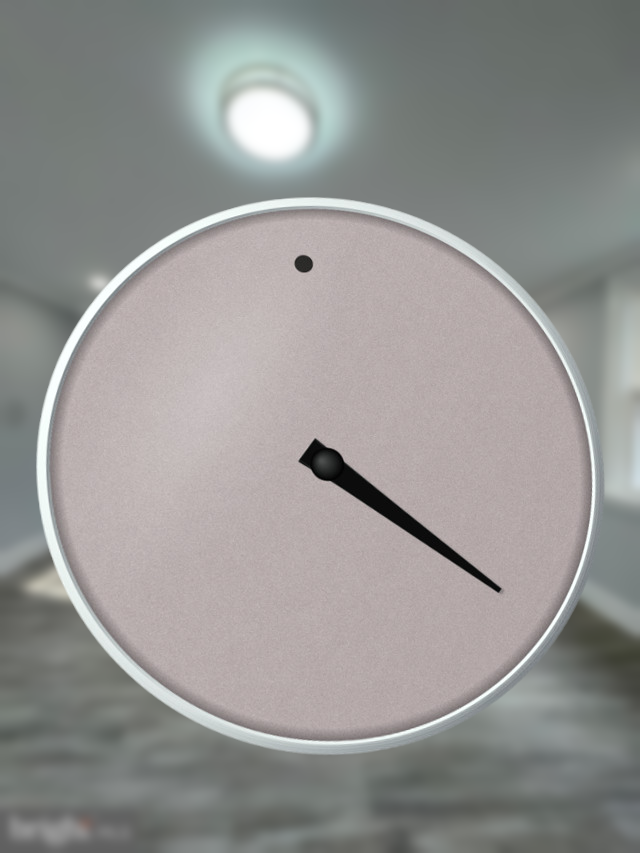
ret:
4:22
